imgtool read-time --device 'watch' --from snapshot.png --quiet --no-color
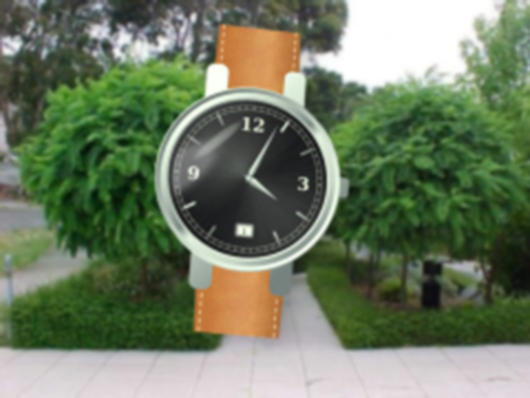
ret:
4:04
